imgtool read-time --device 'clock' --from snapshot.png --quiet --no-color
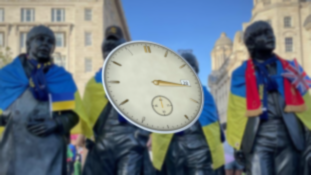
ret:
3:16
